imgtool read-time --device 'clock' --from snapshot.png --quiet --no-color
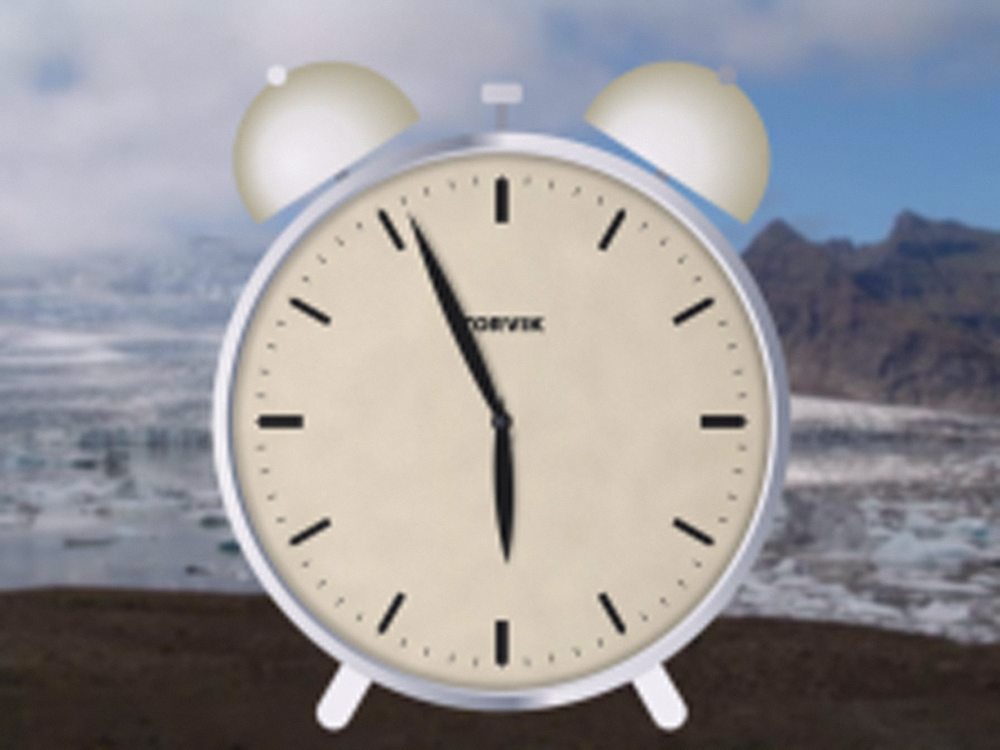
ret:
5:56
